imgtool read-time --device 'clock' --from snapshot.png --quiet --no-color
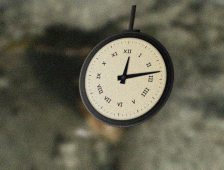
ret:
12:13
